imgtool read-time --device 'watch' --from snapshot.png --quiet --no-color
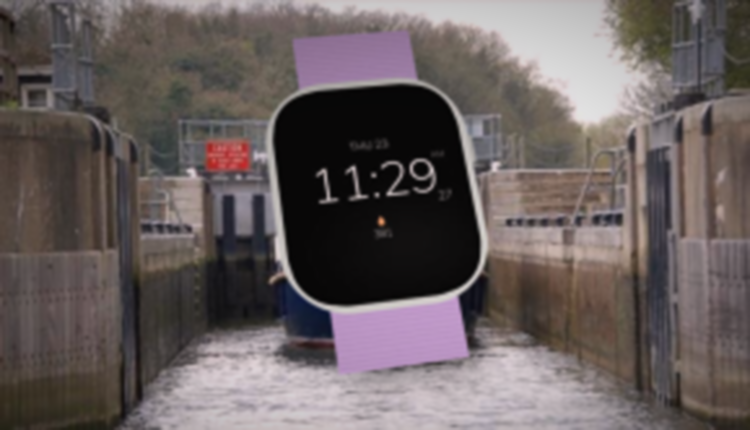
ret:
11:29
